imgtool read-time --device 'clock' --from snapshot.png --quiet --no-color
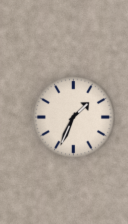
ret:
1:34
